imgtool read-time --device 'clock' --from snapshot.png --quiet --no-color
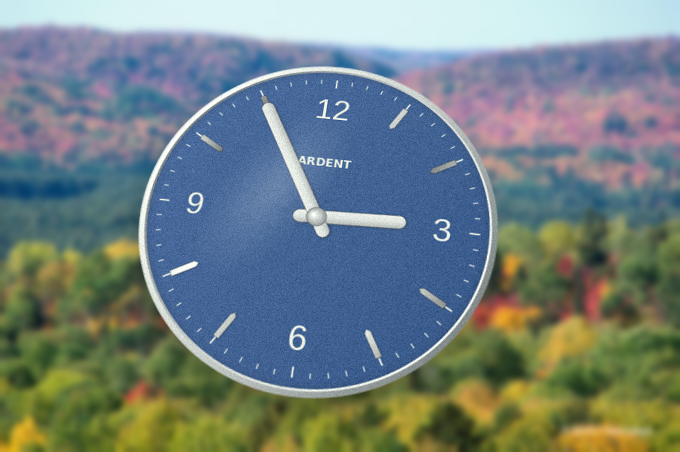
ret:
2:55
